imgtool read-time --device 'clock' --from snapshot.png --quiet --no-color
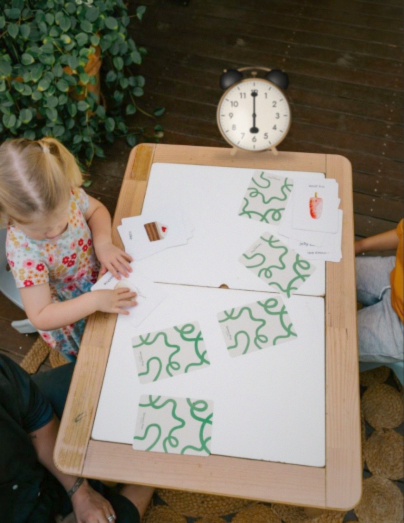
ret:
6:00
